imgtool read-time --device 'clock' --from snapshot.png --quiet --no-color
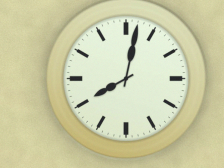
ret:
8:02
